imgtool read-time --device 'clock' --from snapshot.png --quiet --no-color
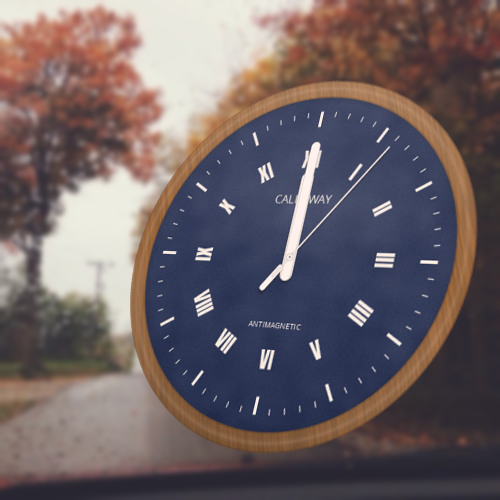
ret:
12:00:06
